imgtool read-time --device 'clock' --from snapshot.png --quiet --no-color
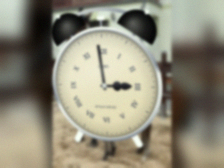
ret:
2:59
